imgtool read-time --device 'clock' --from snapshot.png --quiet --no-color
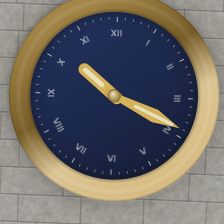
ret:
10:19
